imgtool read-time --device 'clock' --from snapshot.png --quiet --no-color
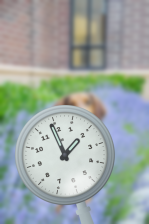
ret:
1:59
